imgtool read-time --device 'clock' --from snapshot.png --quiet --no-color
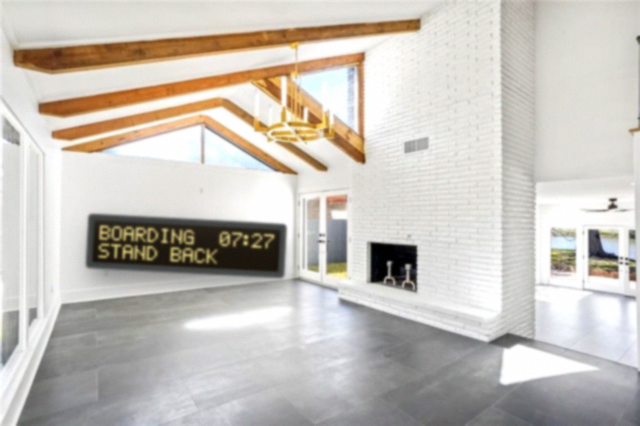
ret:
7:27
